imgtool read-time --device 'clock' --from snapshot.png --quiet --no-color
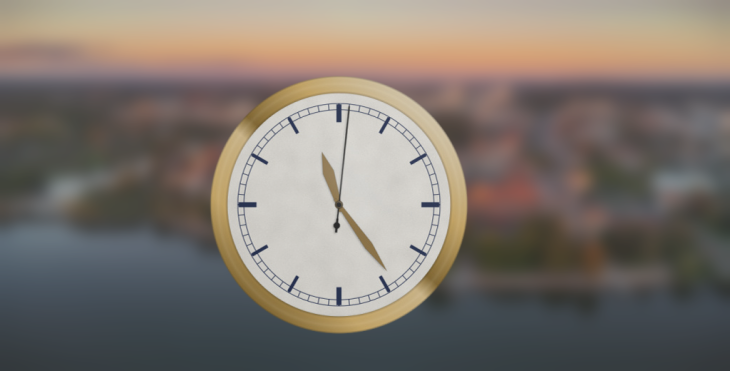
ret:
11:24:01
